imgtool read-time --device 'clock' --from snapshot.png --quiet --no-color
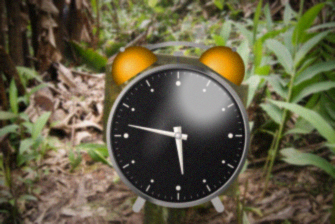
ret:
5:47
